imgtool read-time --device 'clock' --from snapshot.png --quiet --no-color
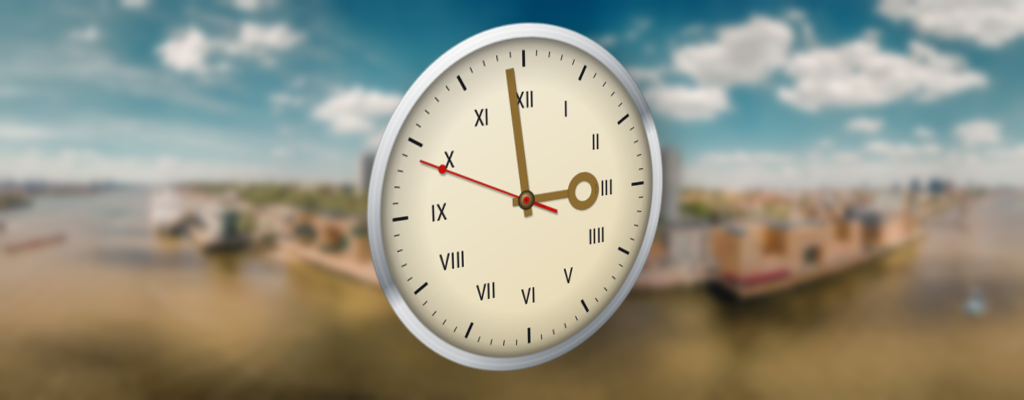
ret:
2:58:49
